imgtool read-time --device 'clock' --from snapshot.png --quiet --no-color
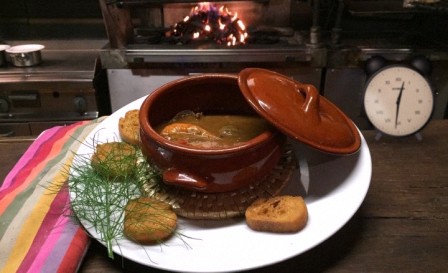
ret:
12:31
